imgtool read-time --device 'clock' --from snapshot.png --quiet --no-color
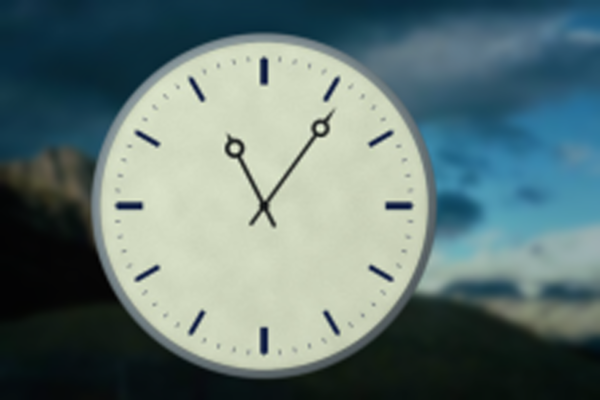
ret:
11:06
